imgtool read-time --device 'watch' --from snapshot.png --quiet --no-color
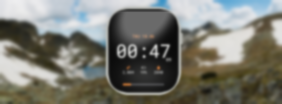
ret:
0:47
